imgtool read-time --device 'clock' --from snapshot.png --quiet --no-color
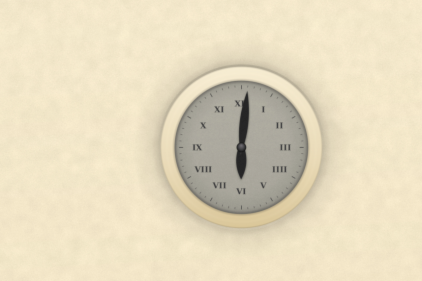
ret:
6:01
